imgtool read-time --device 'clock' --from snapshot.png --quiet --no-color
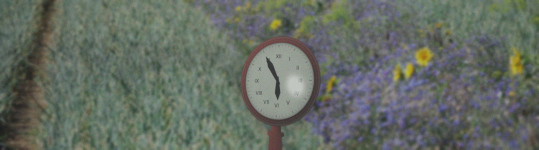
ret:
5:55
